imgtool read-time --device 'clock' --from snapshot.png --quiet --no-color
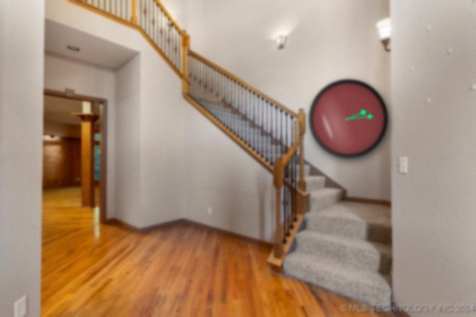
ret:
2:14
